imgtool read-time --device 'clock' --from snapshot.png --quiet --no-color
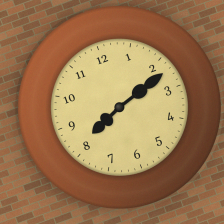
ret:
8:12
